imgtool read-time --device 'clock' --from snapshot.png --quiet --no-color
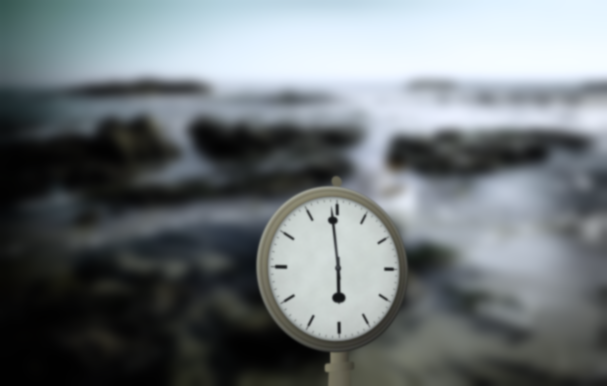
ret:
5:59
